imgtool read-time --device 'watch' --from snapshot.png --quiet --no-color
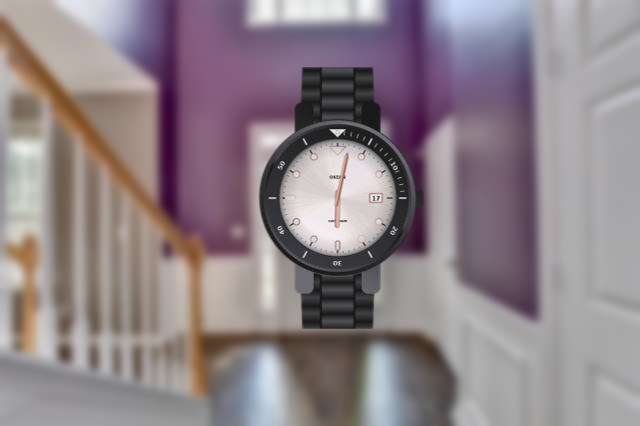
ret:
6:02
